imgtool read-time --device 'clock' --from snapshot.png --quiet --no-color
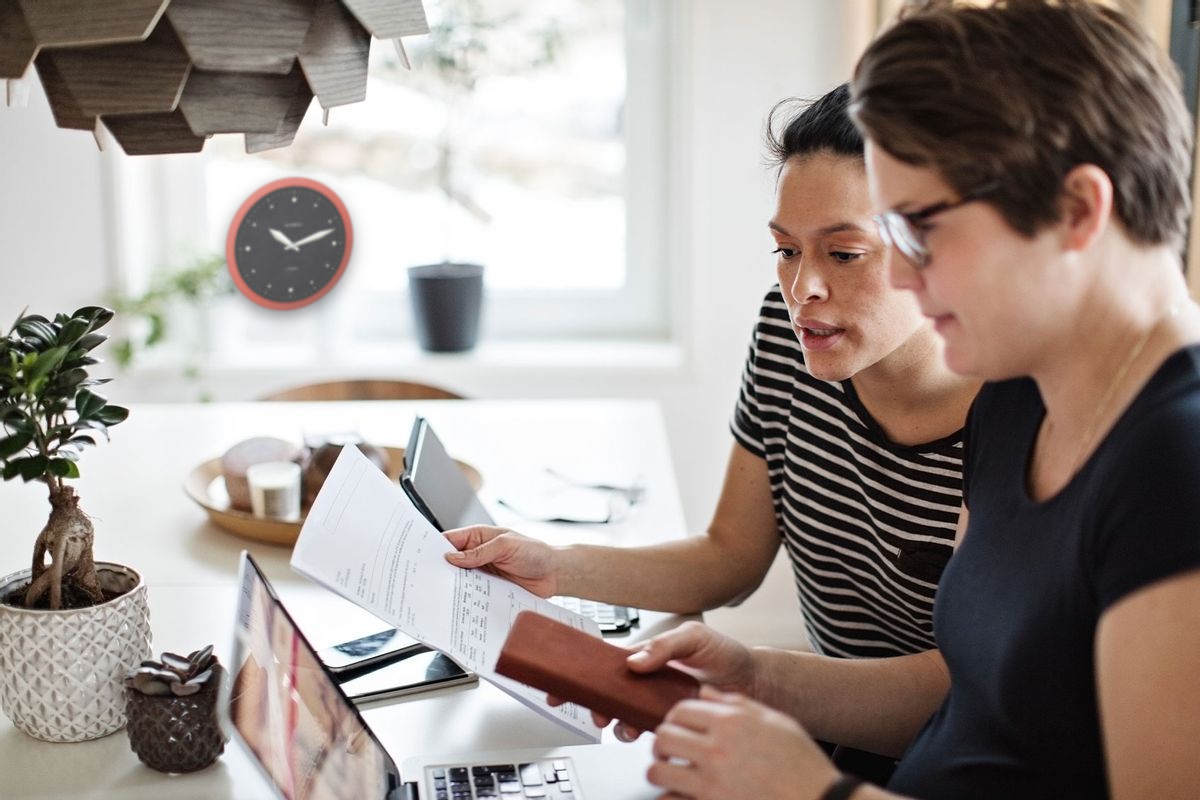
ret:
10:12
